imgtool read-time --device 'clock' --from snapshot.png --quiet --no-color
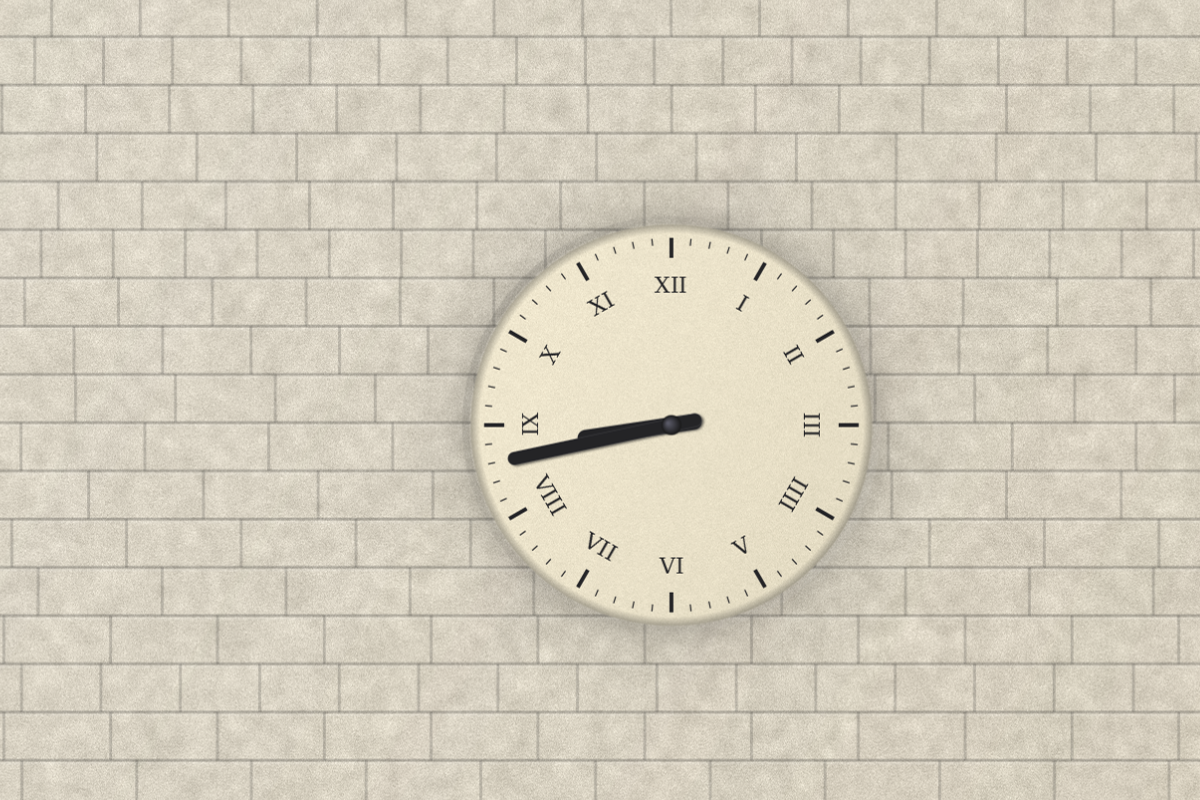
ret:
8:43
